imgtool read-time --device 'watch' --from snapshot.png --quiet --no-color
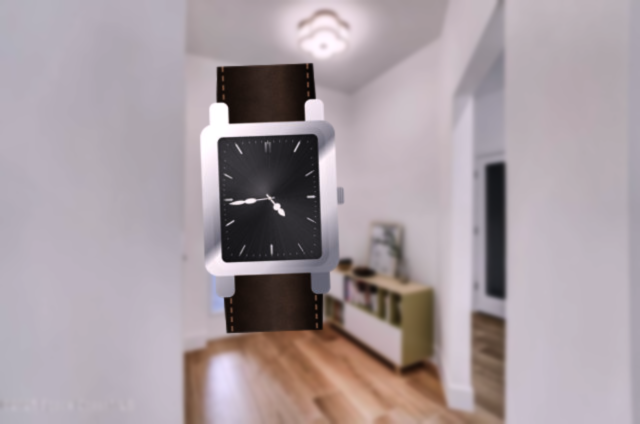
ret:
4:44
